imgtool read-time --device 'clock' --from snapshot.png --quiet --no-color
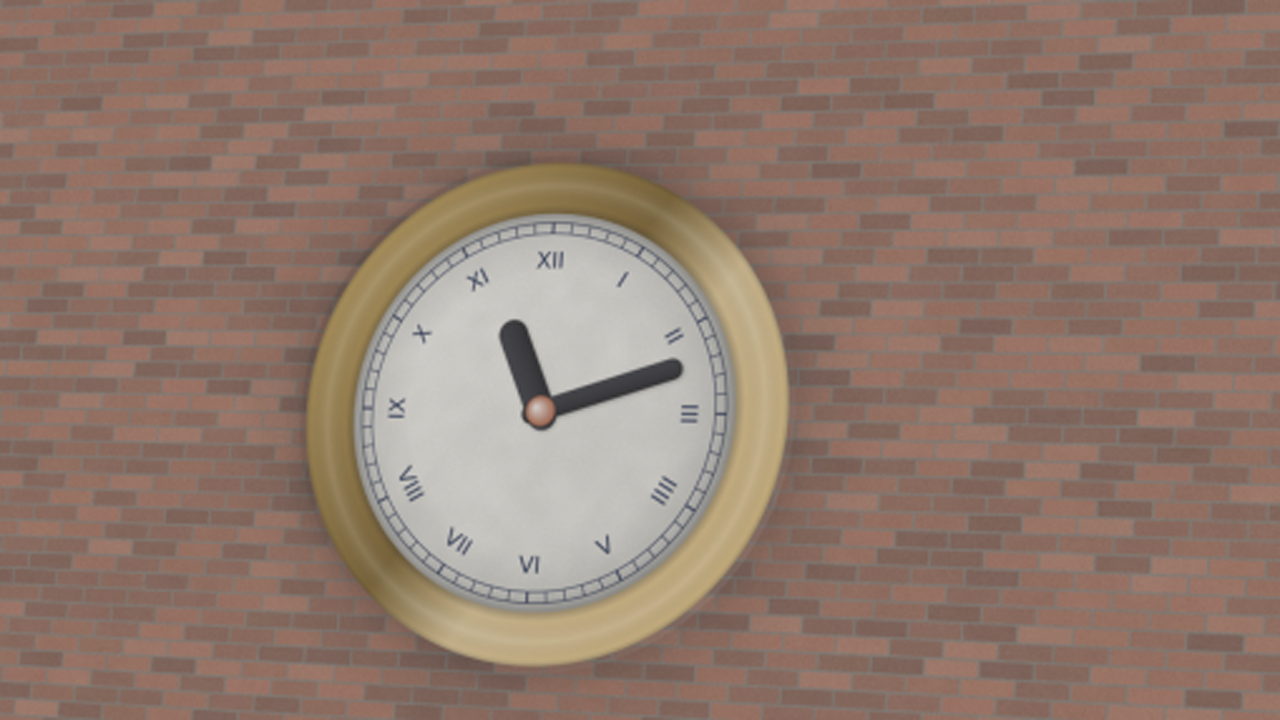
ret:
11:12
